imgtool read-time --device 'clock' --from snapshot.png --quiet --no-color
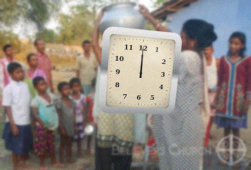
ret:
12:00
